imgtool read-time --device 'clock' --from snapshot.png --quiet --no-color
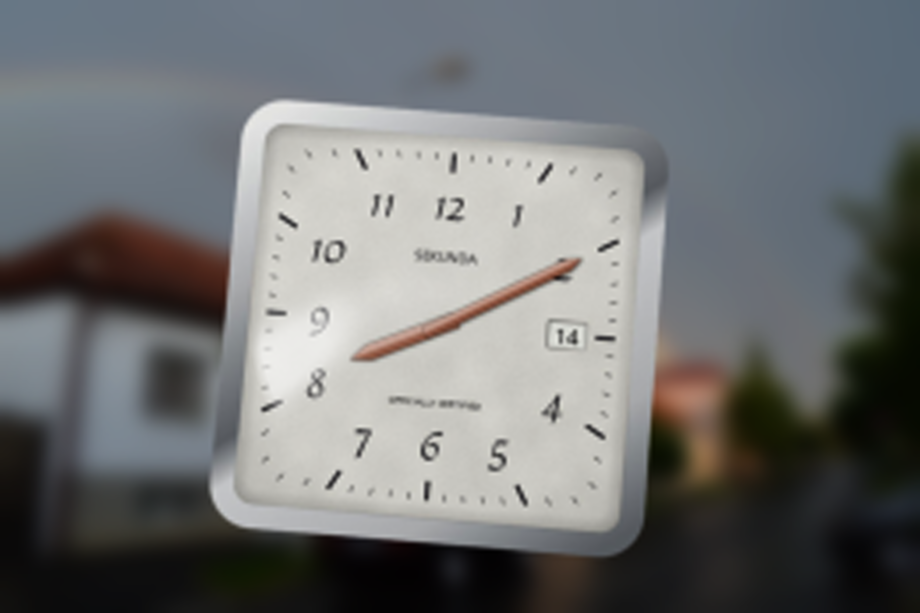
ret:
8:10
